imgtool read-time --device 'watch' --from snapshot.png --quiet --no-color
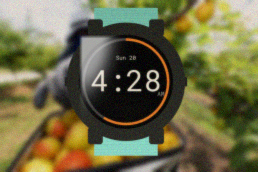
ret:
4:28
